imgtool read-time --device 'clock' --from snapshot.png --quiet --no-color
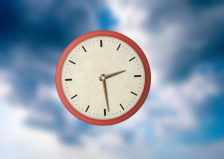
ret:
2:29
